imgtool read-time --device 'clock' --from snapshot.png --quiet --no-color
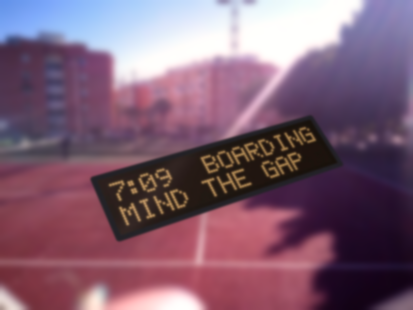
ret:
7:09
